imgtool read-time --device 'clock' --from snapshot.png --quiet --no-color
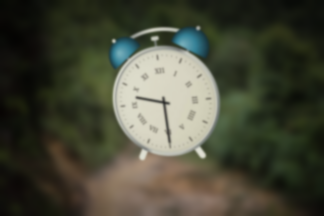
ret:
9:30
